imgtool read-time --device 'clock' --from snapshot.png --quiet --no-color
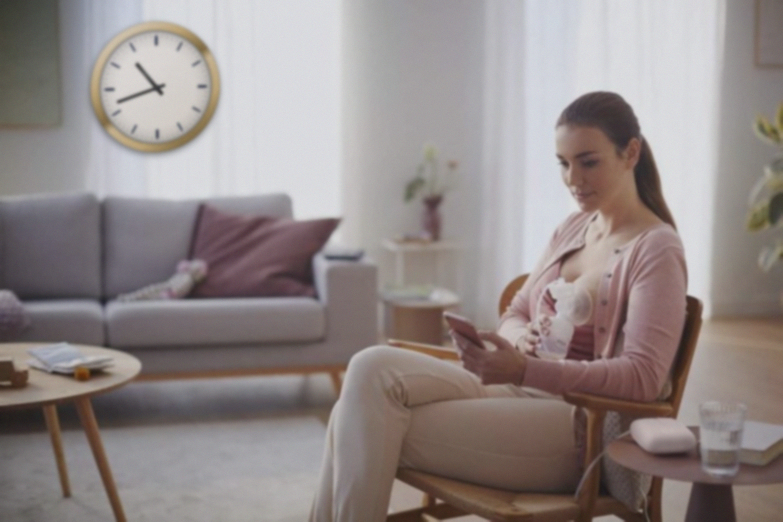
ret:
10:42
